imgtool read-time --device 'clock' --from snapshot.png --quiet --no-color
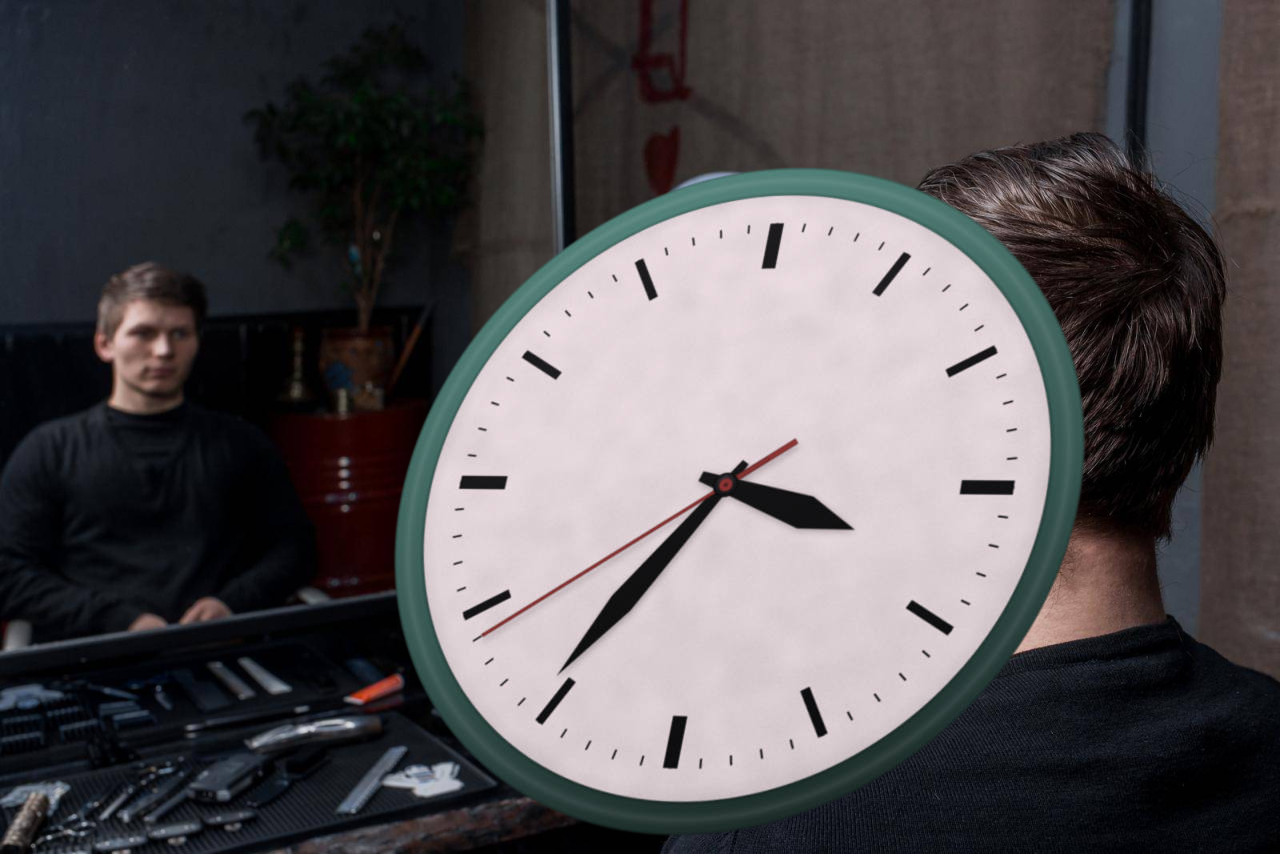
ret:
3:35:39
